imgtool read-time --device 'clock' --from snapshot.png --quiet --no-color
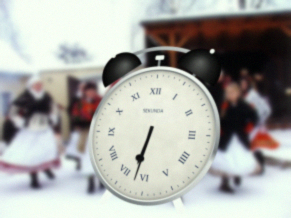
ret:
6:32
